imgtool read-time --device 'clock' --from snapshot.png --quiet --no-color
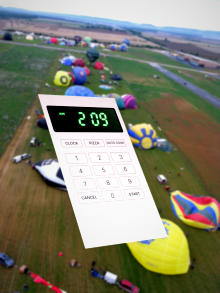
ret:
2:09
